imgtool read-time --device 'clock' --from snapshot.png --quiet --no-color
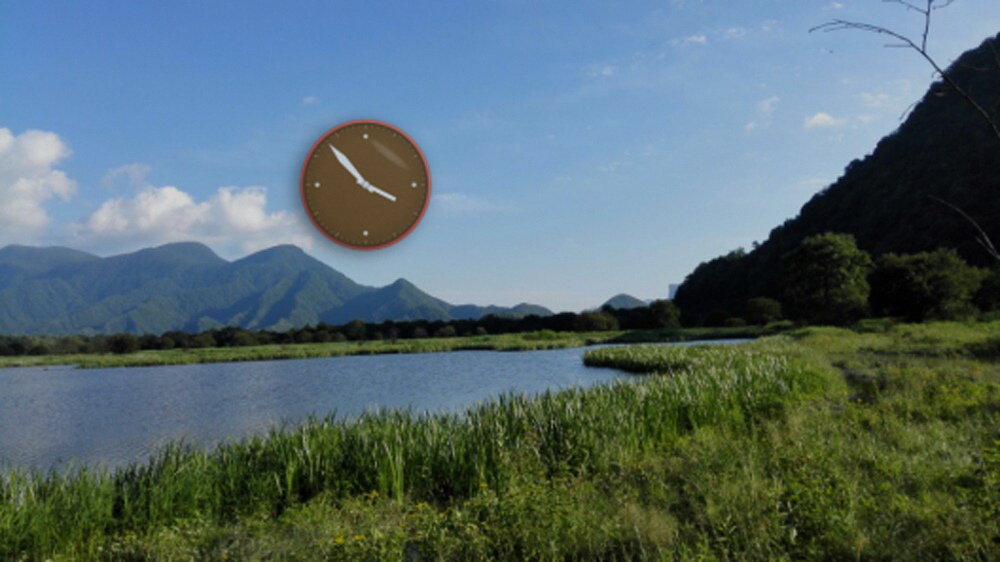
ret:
3:53
